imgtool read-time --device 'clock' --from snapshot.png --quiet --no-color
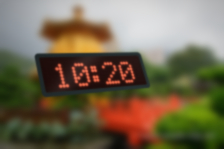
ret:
10:20
